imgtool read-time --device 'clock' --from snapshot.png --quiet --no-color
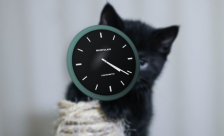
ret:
4:21
